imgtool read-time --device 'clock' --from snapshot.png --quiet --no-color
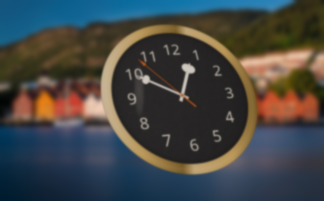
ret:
12:49:53
